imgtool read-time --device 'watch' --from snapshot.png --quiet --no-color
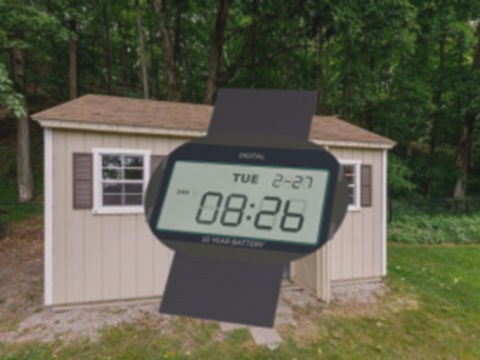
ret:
8:26
